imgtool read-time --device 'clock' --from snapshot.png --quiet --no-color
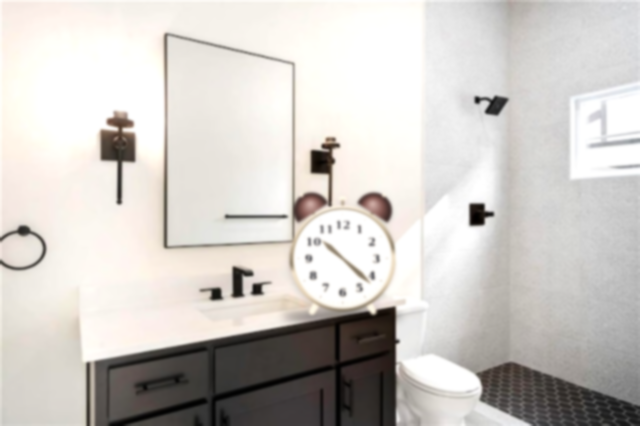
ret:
10:22
